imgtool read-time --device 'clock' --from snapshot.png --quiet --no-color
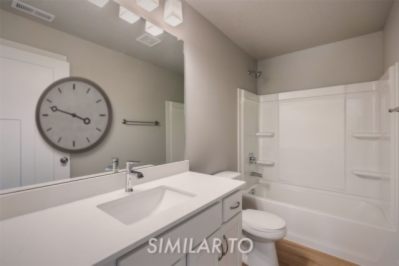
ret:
3:48
